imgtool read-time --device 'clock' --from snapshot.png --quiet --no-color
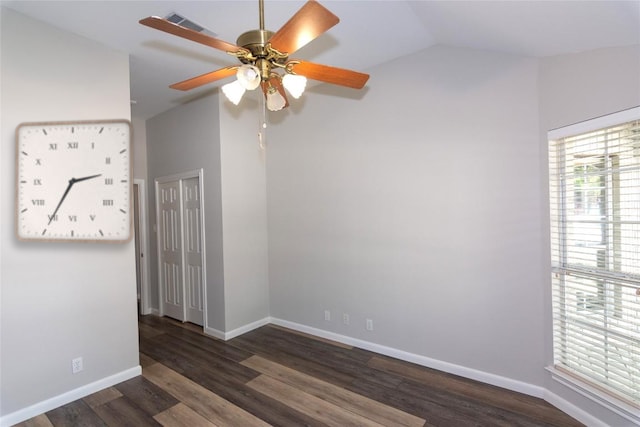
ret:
2:35
